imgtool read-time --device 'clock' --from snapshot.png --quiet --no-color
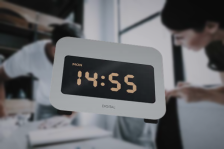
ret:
14:55
